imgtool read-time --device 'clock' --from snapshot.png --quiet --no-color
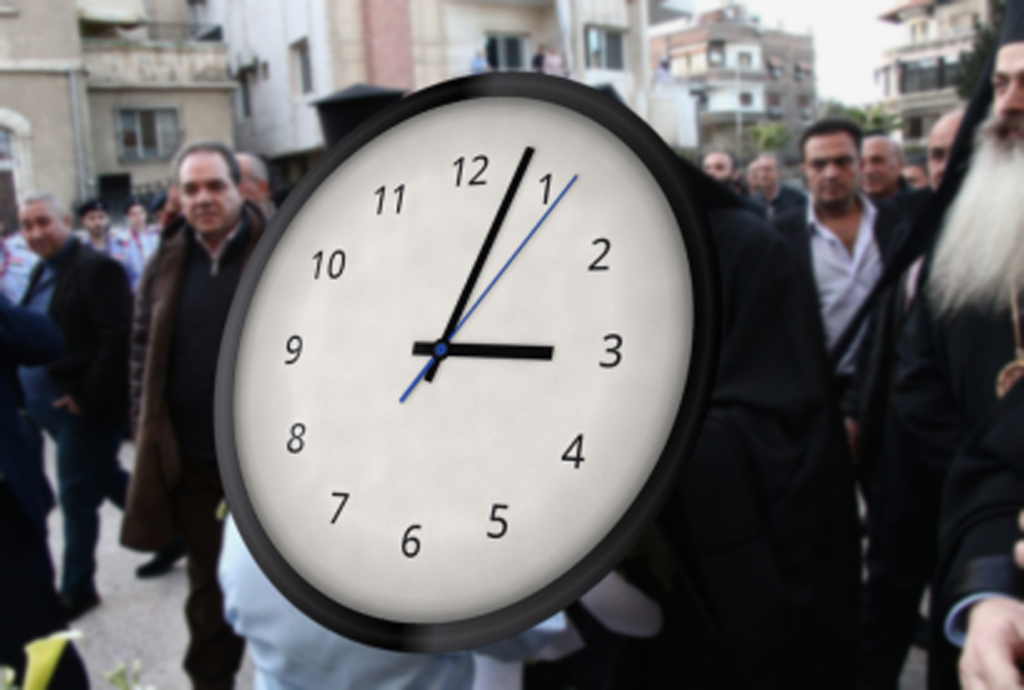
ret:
3:03:06
